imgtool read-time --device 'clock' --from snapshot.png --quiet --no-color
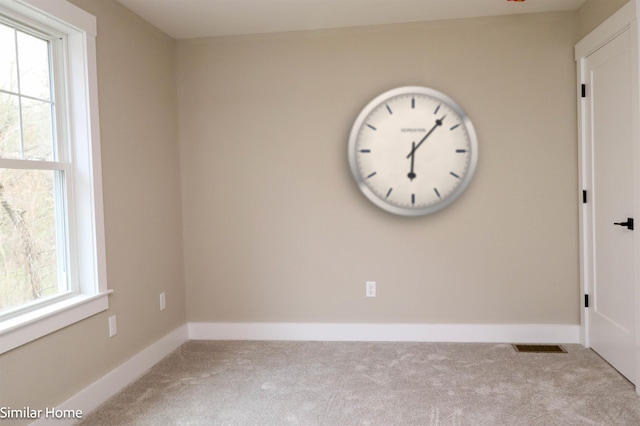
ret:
6:07
